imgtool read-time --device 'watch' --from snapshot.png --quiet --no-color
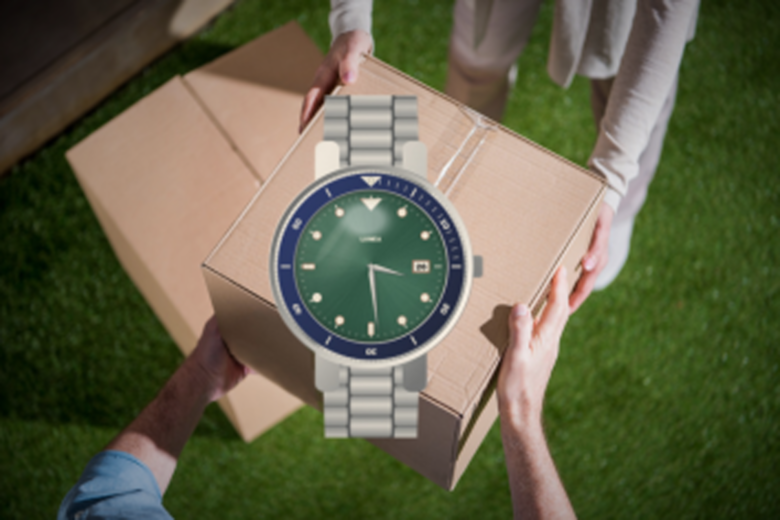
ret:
3:29
